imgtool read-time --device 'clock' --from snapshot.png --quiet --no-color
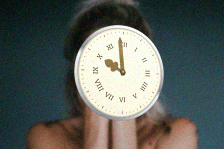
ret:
9:59
